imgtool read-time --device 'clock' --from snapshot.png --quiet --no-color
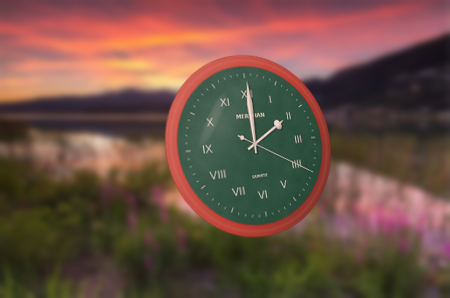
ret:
2:00:20
